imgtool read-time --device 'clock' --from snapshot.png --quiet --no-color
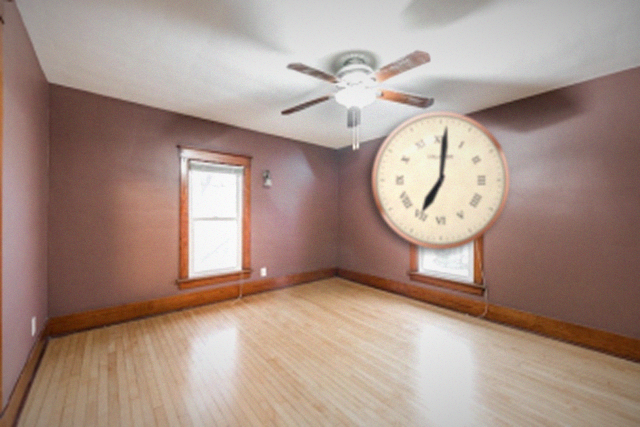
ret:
7:01
